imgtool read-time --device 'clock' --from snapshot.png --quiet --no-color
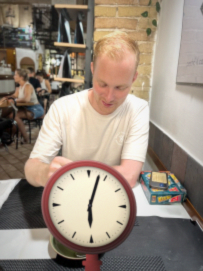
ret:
6:03
